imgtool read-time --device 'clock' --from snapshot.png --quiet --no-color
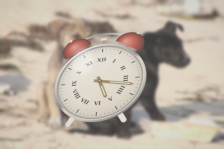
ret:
5:17
